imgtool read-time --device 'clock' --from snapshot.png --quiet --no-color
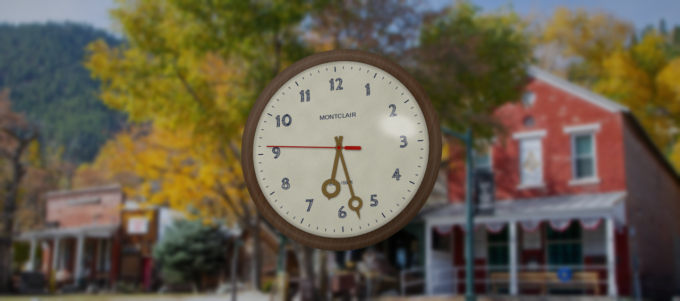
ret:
6:27:46
